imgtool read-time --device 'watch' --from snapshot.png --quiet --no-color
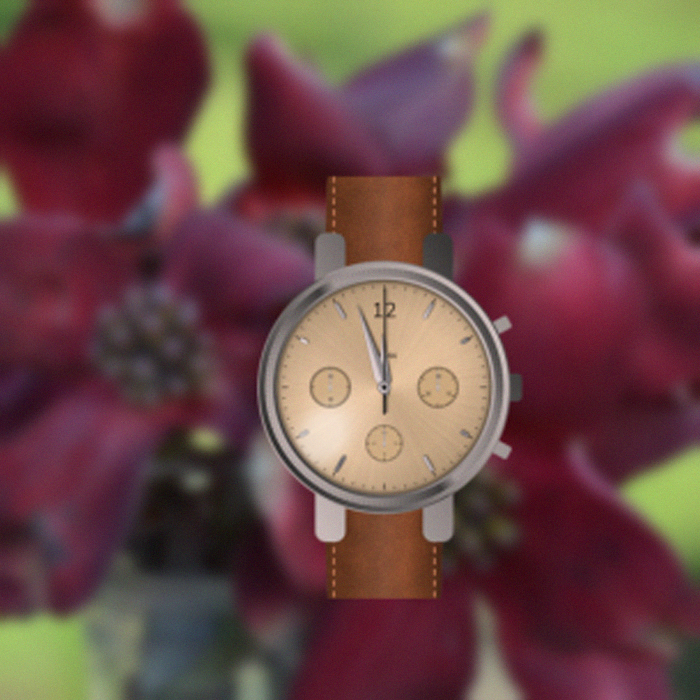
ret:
11:57
